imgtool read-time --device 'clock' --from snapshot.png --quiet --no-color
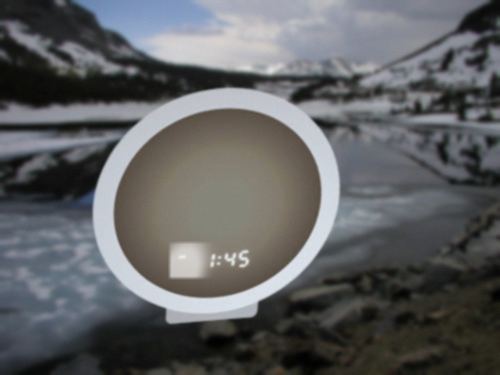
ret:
1:45
